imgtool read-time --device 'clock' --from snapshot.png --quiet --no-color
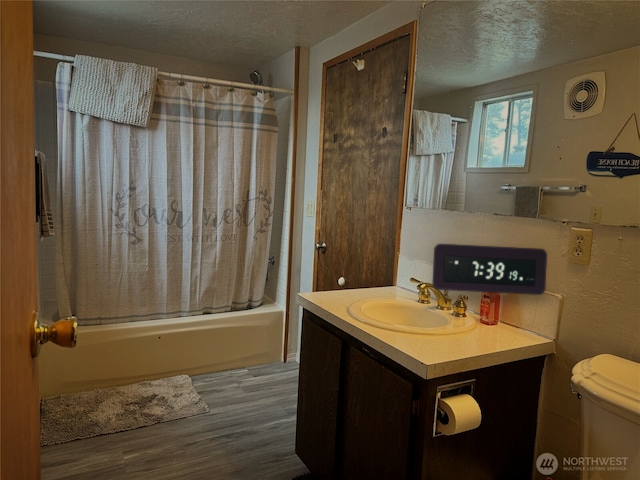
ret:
7:39:19
